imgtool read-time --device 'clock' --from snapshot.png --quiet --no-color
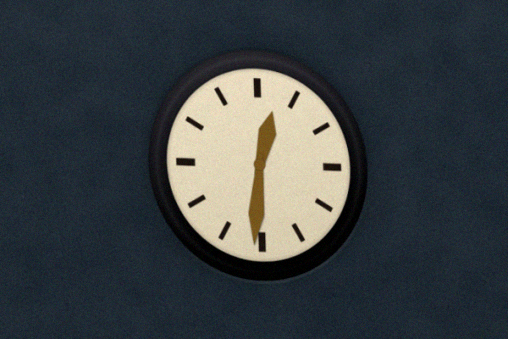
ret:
12:31
